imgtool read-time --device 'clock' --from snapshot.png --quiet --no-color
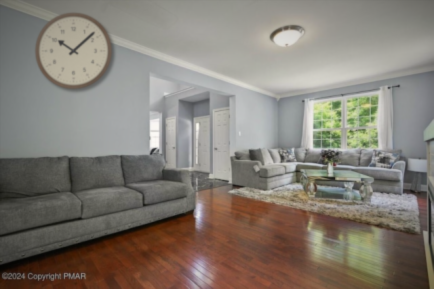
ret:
10:08
